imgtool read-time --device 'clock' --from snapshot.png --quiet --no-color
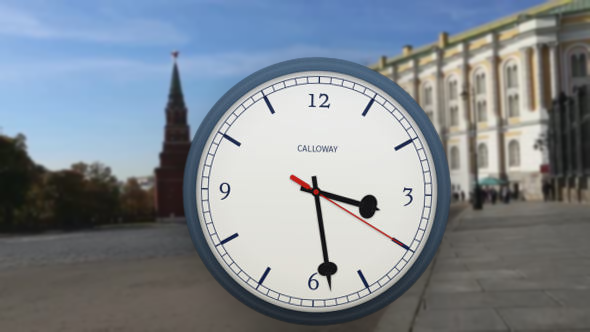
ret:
3:28:20
